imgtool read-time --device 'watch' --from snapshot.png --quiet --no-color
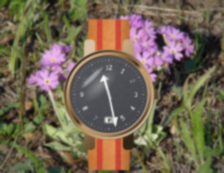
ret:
11:28
